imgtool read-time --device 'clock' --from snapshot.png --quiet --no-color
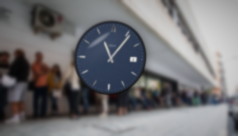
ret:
11:06
